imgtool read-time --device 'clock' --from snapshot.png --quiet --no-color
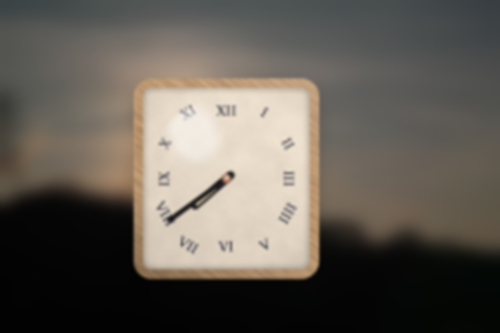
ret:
7:39
